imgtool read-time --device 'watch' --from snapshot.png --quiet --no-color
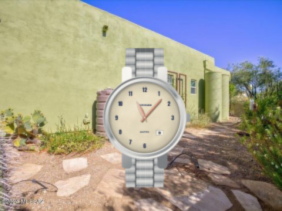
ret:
11:07
